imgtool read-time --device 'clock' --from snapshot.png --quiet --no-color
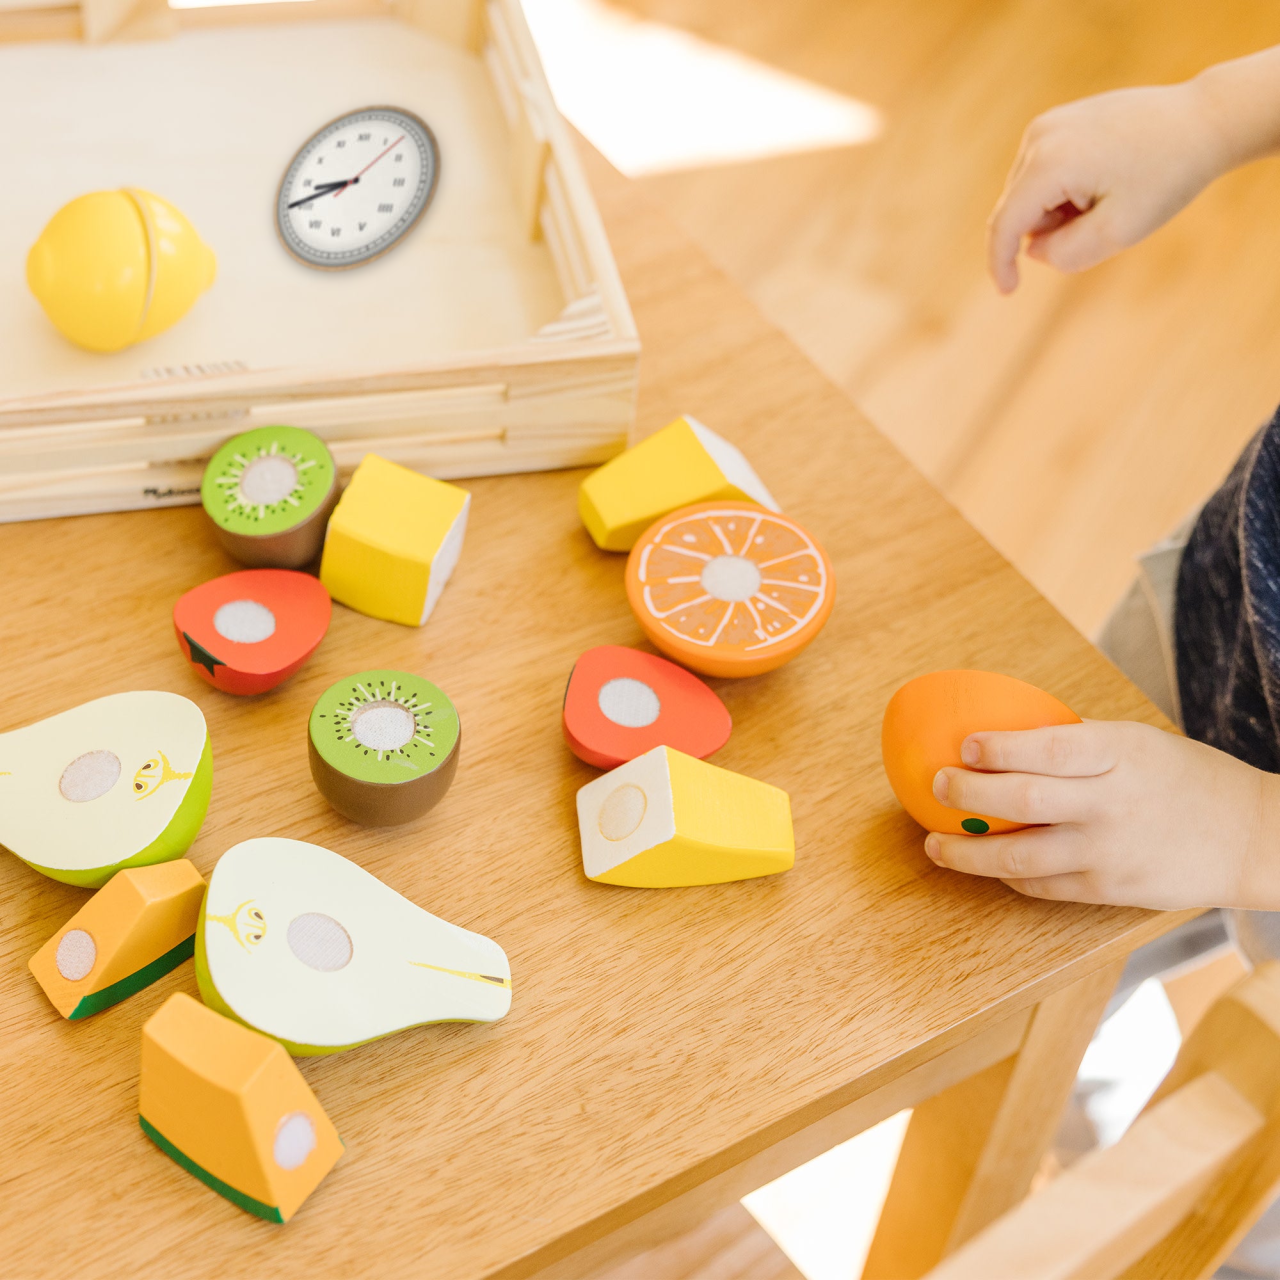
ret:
8:41:07
